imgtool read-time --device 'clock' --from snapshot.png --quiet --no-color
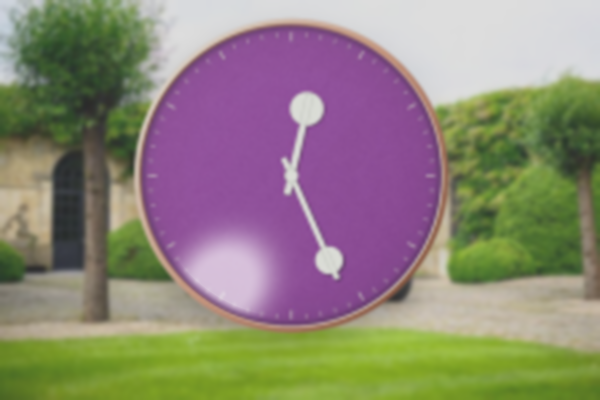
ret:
12:26
